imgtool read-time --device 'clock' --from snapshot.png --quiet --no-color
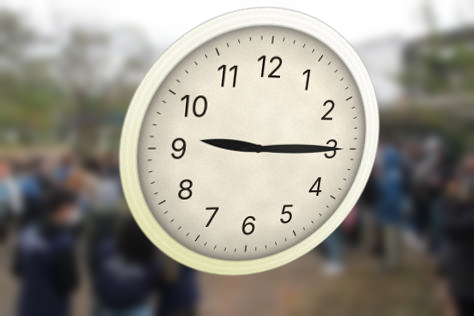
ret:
9:15
